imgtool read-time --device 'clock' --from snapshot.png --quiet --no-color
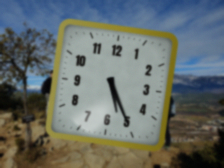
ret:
5:25
